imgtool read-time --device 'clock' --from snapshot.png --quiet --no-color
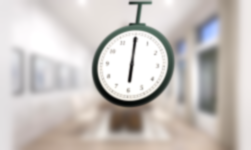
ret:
6:00
